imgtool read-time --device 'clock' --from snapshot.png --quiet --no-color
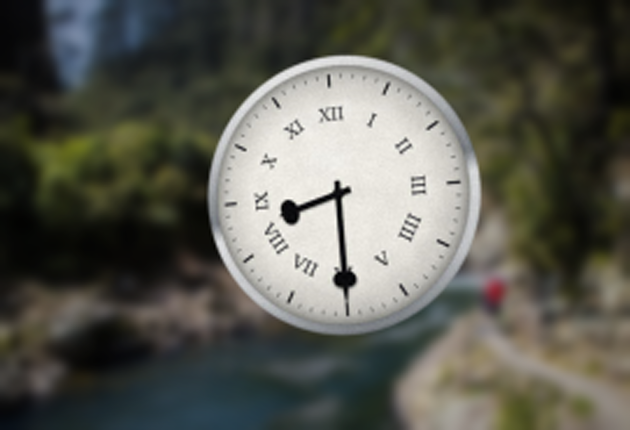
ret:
8:30
